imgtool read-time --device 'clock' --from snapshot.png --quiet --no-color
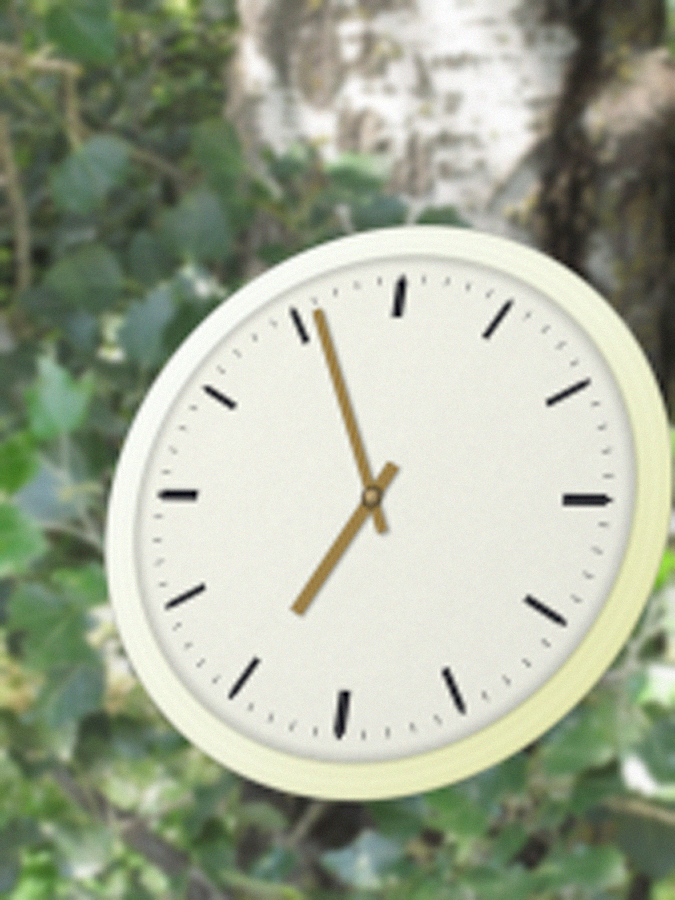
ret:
6:56
